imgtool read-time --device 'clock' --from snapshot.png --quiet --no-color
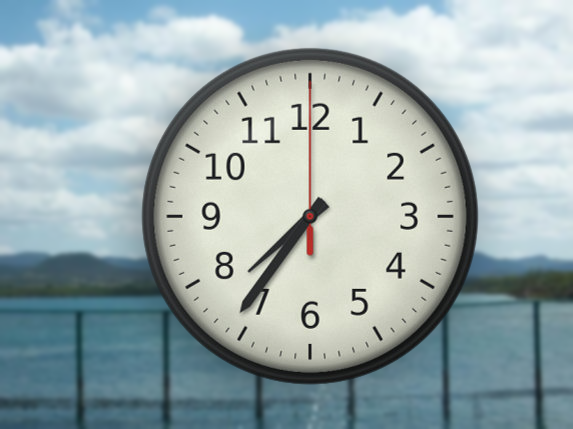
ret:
7:36:00
